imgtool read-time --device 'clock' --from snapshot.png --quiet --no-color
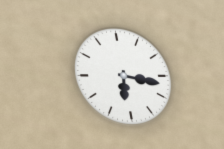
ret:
6:17
